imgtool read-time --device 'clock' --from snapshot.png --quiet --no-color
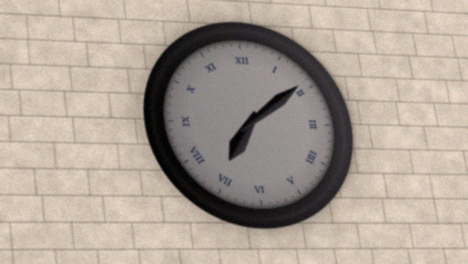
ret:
7:09
